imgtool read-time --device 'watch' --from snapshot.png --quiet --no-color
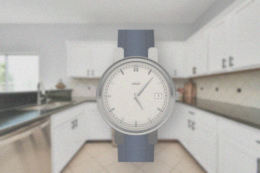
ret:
5:07
